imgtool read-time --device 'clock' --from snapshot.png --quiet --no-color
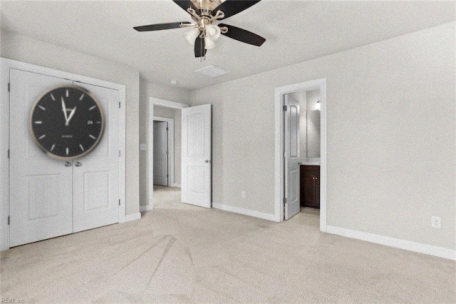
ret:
12:58
